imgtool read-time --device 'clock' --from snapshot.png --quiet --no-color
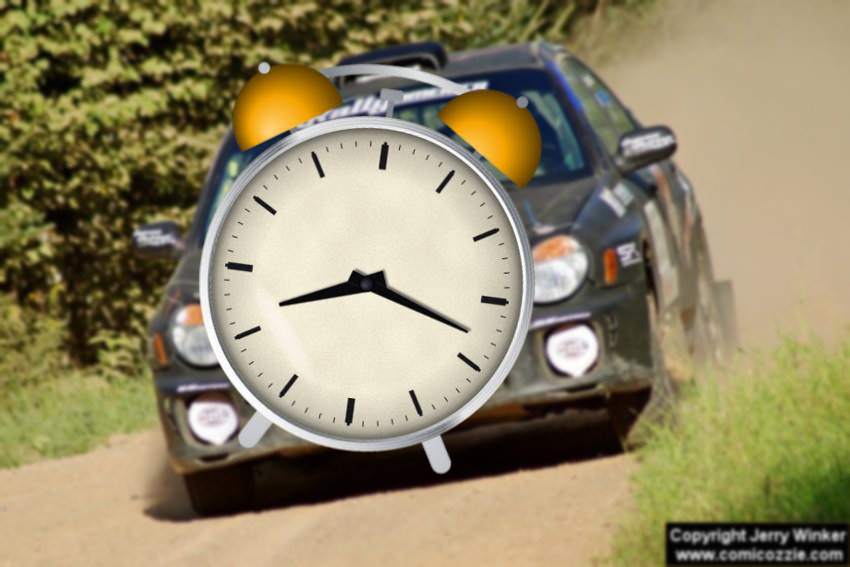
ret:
8:18
